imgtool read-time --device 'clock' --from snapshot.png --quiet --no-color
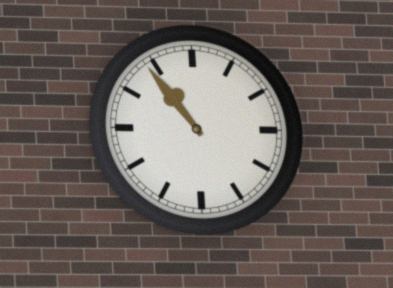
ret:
10:54
